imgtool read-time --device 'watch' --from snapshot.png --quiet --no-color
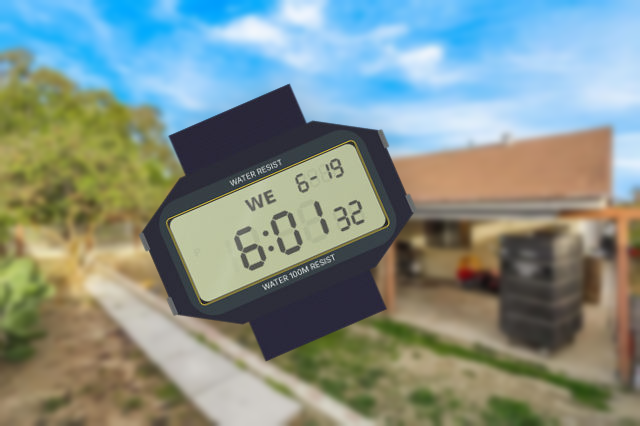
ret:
6:01:32
